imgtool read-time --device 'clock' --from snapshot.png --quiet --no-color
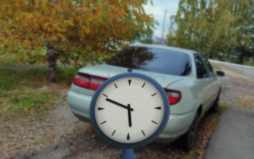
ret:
5:49
